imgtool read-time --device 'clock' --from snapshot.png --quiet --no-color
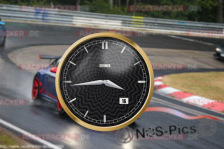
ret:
3:44
